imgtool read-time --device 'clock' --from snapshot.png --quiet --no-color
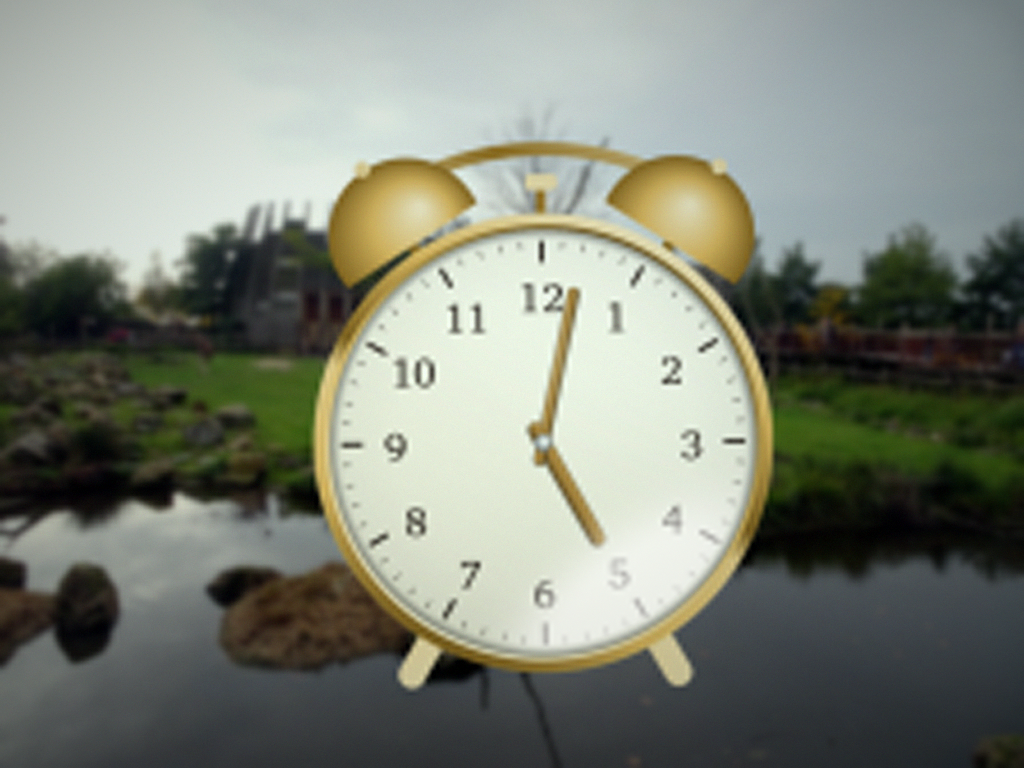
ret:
5:02
